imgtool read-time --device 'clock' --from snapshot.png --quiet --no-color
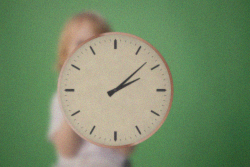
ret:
2:08
